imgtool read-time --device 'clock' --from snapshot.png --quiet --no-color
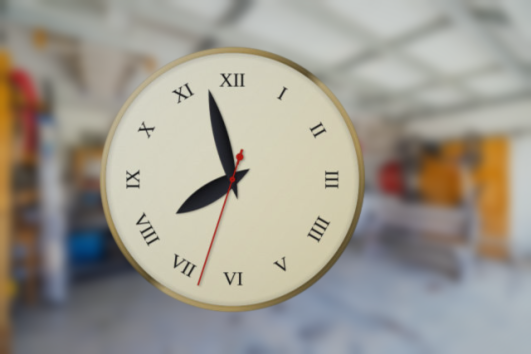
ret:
7:57:33
